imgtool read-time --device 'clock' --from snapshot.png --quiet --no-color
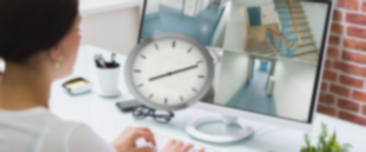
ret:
8:11
